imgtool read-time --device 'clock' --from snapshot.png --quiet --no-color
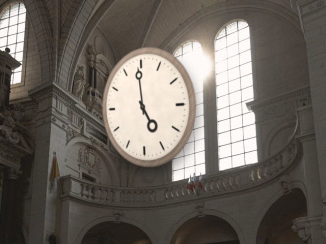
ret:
4:59
